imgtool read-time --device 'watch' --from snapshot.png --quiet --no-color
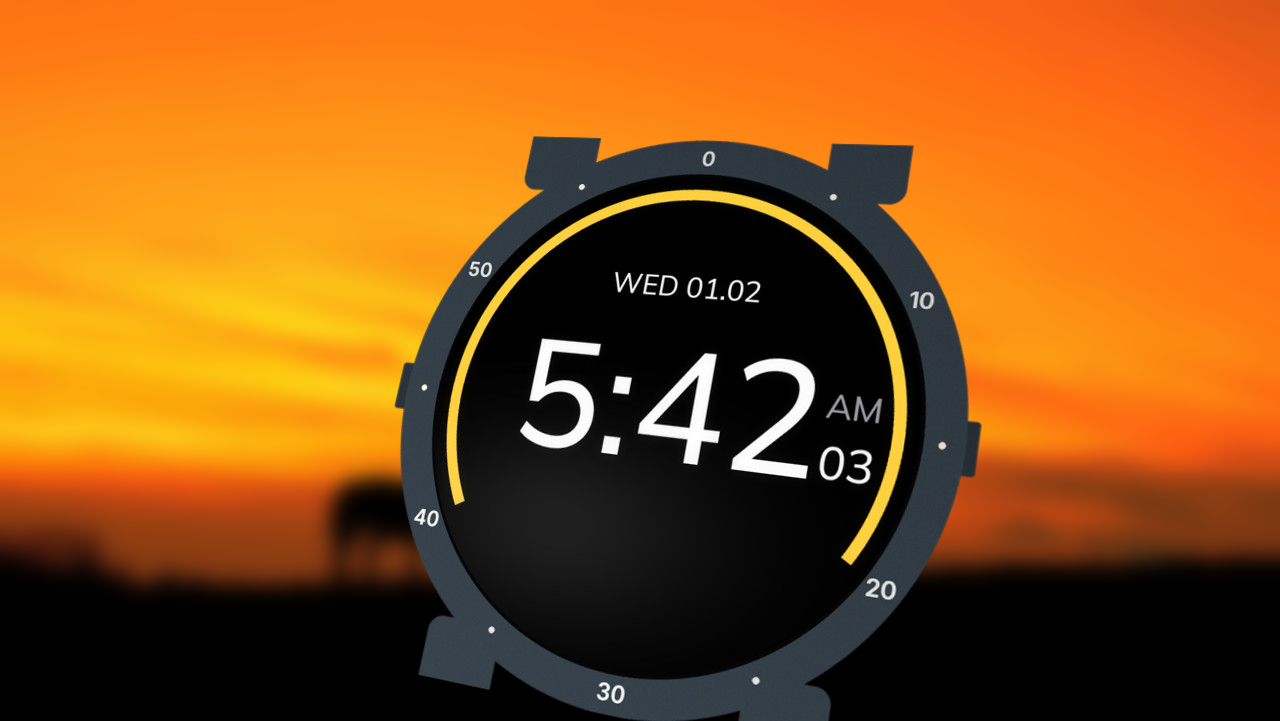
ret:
5:42:03
